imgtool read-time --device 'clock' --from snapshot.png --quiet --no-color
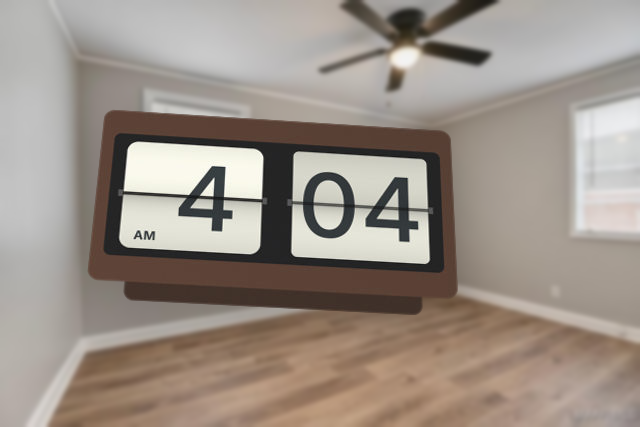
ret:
4:04
